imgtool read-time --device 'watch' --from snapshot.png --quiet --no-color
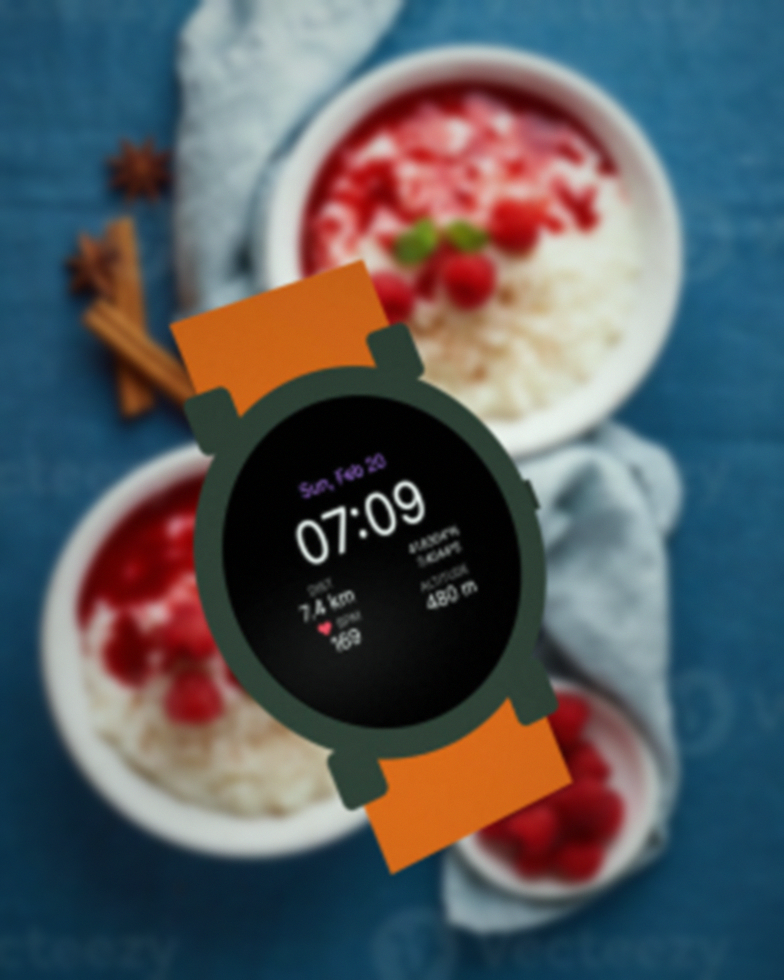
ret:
7:09
